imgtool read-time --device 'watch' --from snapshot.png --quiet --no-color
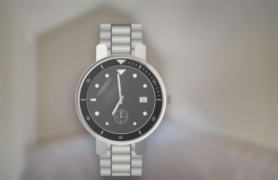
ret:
6:59
